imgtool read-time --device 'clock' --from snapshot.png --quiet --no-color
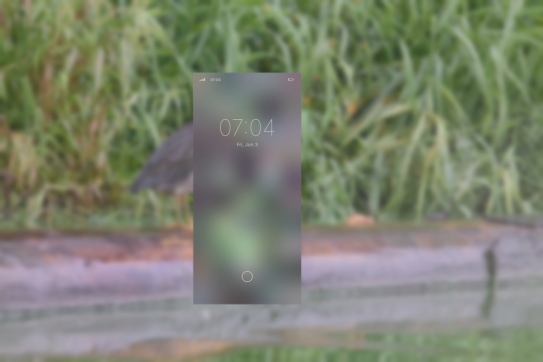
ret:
7:04
